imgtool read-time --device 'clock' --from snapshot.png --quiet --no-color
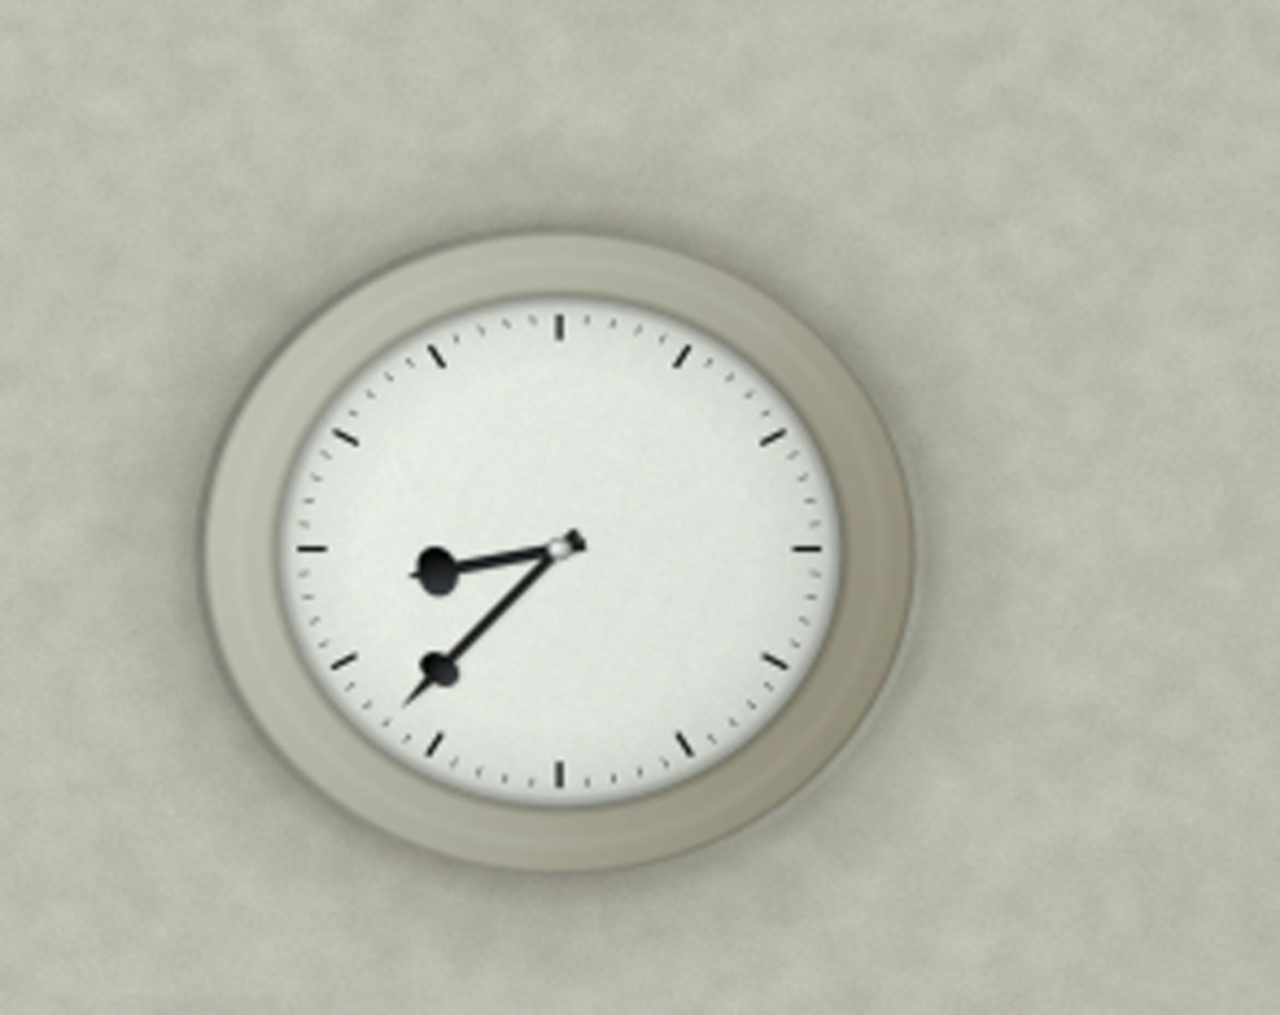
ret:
8:37
